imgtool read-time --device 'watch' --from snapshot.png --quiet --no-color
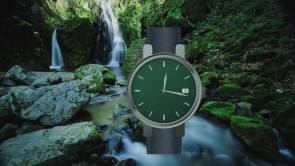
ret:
12:17
